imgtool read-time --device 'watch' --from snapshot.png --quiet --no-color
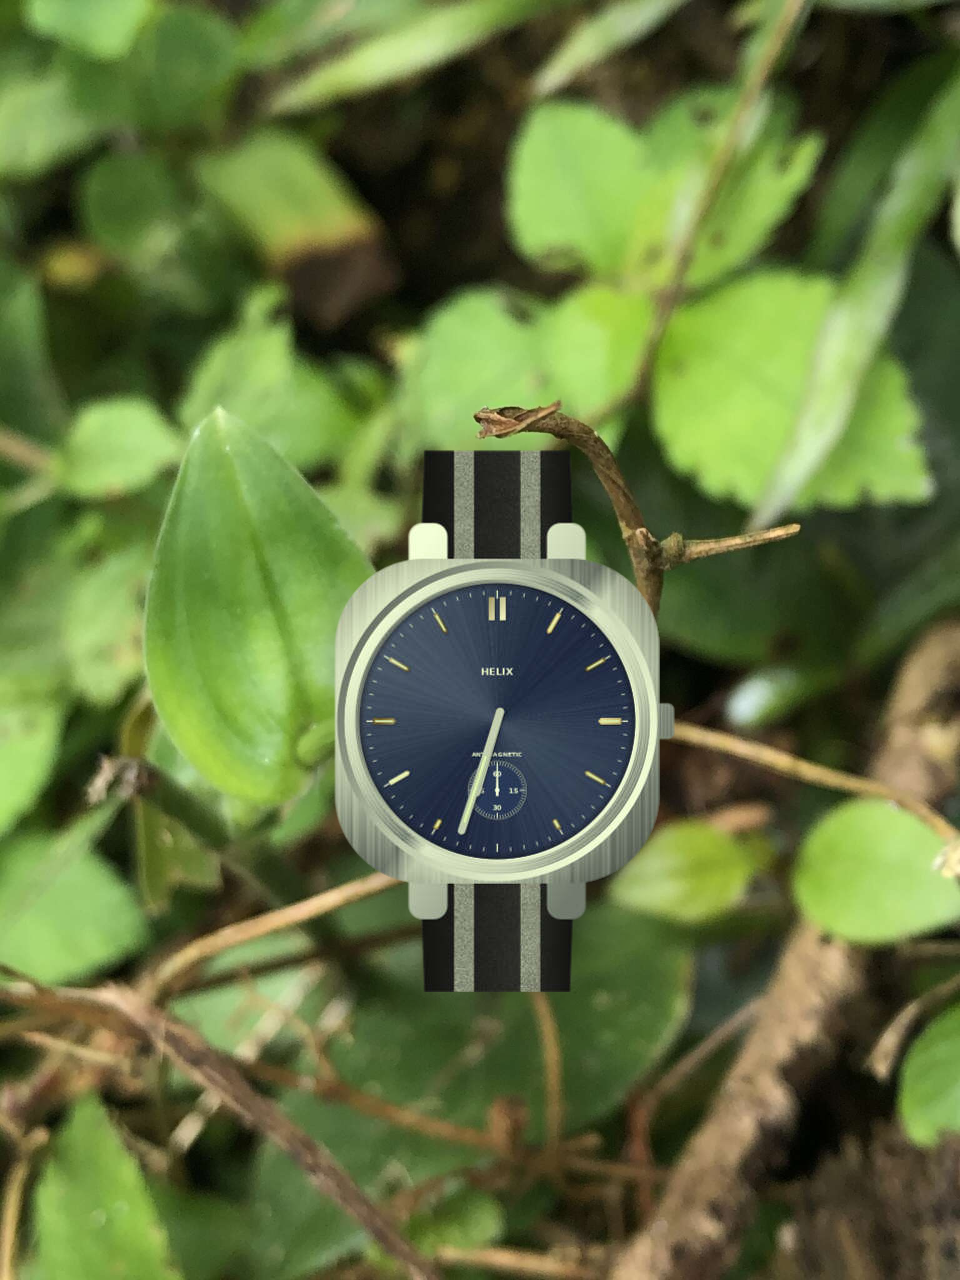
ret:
6:33
